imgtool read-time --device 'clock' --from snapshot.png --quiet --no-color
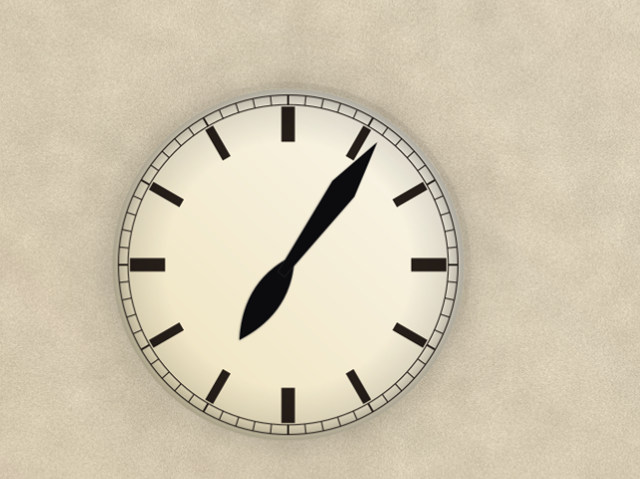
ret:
7:06
